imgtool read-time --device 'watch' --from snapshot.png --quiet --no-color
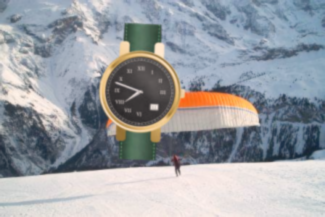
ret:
7:48
